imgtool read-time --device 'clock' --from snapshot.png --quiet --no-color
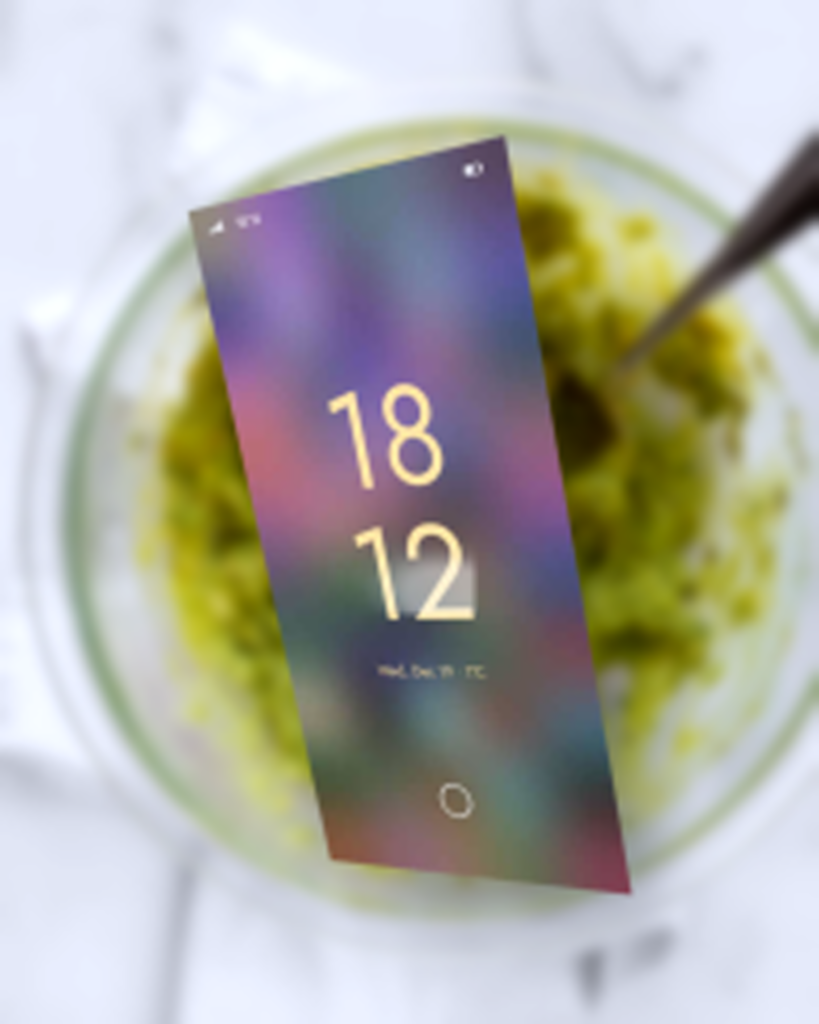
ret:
18:12
